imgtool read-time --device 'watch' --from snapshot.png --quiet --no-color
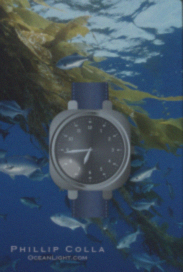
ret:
6:44
